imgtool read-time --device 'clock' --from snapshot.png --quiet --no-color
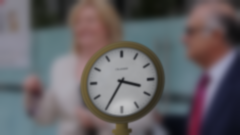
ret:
3:35
